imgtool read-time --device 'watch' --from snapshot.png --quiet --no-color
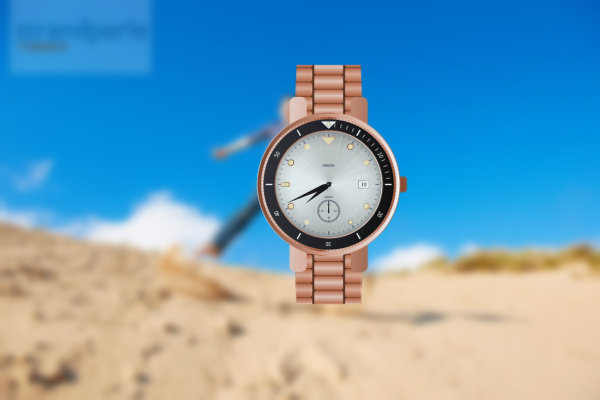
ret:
7:41
